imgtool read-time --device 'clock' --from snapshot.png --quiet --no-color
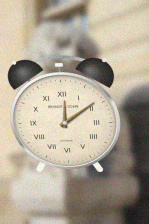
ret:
12:09
